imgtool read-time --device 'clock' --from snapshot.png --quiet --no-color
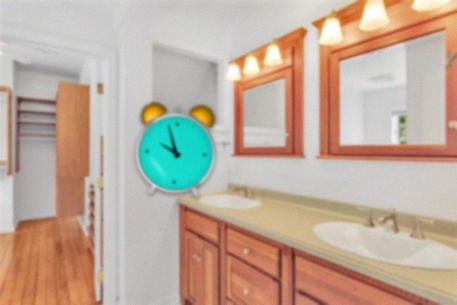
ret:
9:57
